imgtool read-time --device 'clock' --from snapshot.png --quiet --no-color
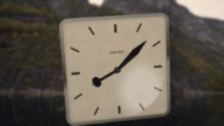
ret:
8:08
